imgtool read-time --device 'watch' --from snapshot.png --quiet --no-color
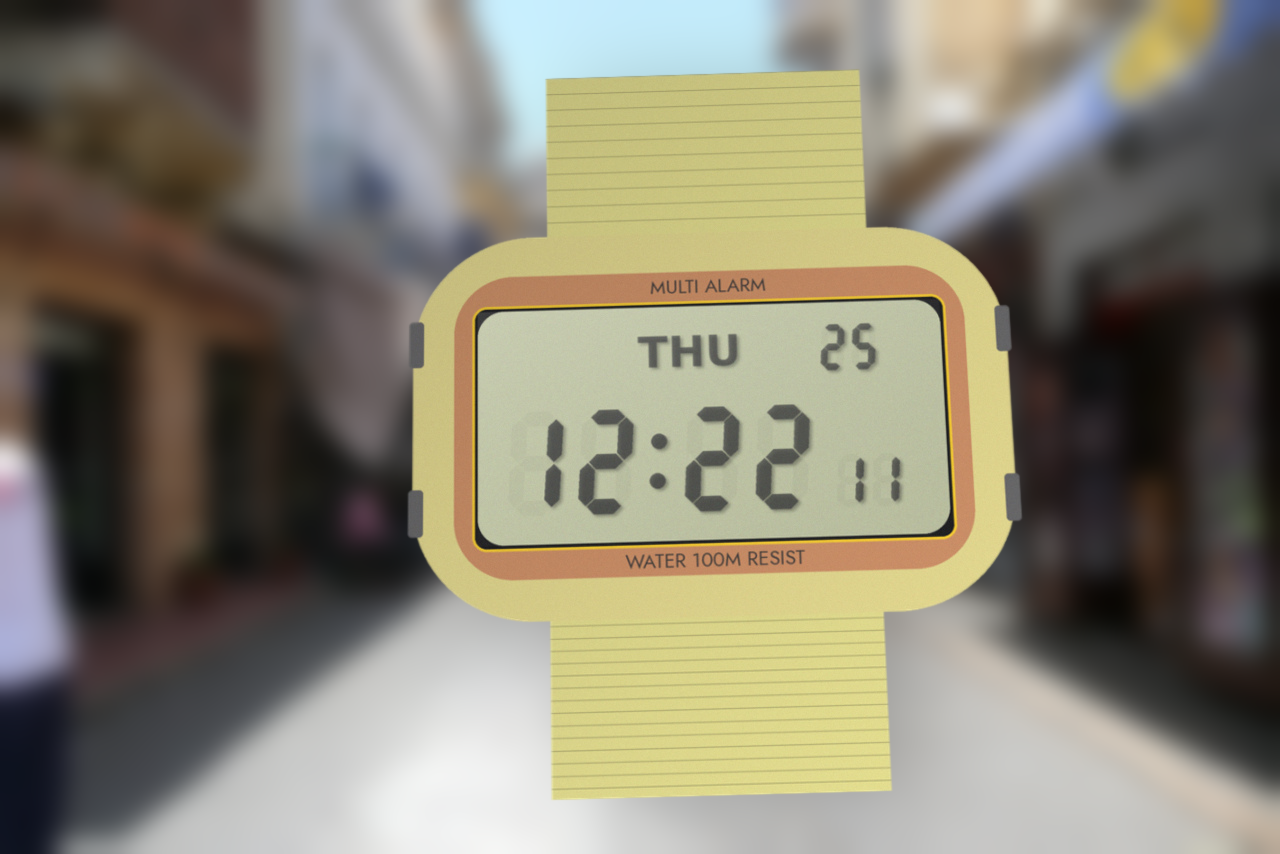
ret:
12:22:11
